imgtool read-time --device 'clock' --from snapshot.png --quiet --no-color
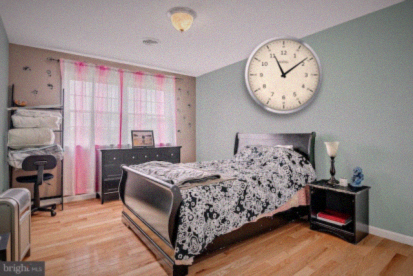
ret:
11:09
